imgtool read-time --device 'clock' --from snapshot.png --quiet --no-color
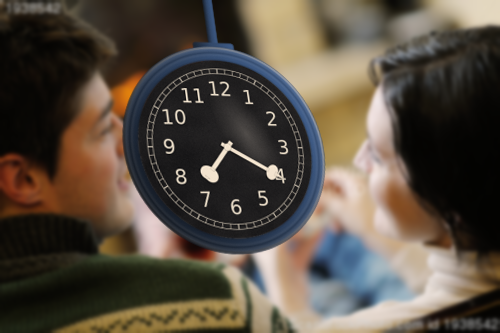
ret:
7:20
